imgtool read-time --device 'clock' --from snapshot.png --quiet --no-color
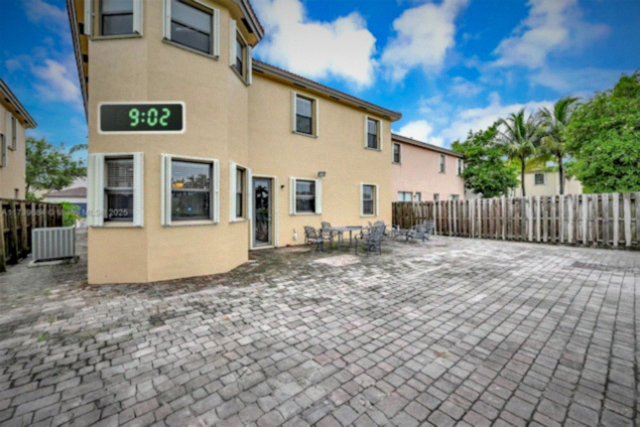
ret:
9:02
